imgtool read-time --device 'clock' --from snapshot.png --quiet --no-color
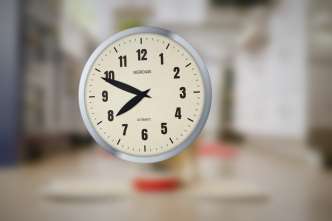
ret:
7:49
